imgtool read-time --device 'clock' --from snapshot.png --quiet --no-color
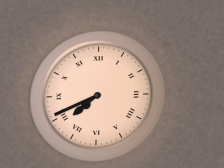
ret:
7:41
